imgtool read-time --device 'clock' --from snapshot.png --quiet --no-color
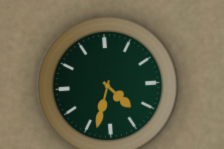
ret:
4:33
